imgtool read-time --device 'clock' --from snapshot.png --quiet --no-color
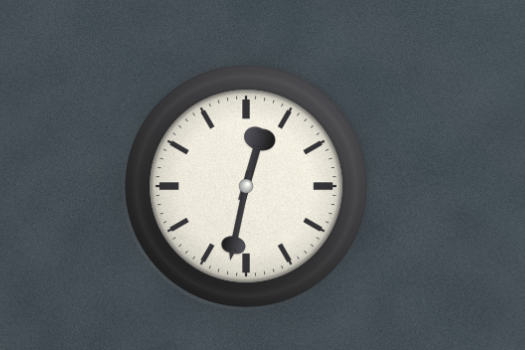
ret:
12:32
